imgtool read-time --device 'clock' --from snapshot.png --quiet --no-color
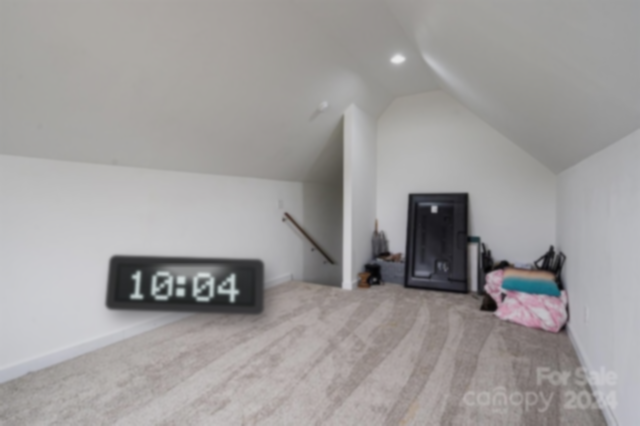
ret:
10:04
